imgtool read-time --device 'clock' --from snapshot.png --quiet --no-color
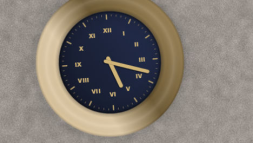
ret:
5:18
